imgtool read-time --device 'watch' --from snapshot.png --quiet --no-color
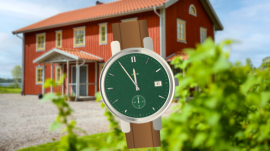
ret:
11:55
